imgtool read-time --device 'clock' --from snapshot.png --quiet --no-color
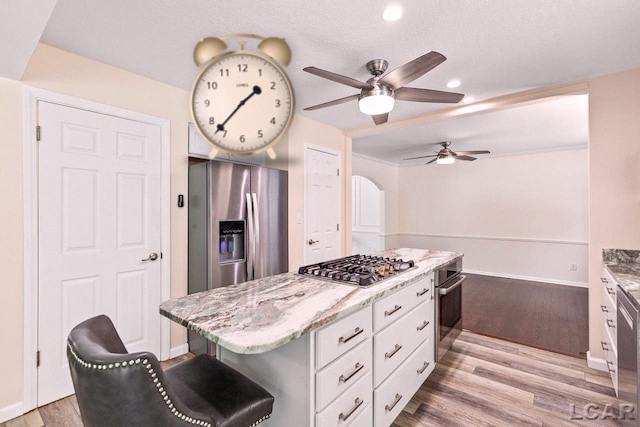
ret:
1:37
